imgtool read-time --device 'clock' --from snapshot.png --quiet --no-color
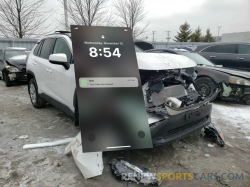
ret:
8:54
